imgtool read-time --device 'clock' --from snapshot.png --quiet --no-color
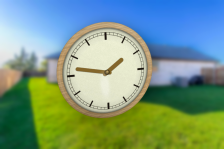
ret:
1:47
